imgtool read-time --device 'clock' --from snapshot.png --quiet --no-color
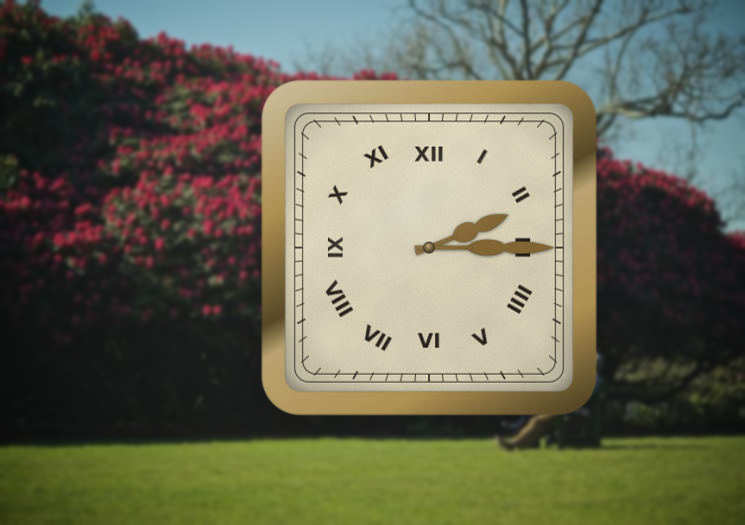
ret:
2:15
